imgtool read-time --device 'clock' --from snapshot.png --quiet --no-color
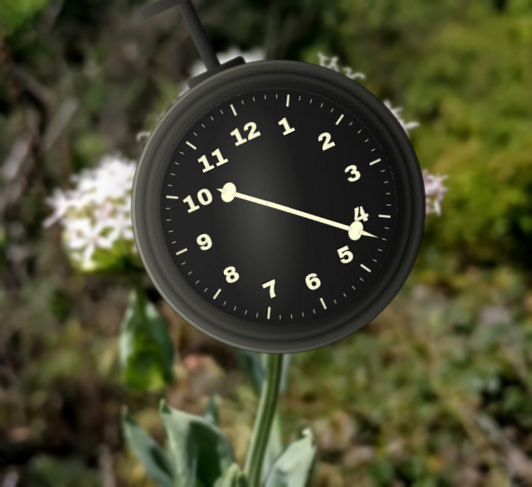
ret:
10:22
